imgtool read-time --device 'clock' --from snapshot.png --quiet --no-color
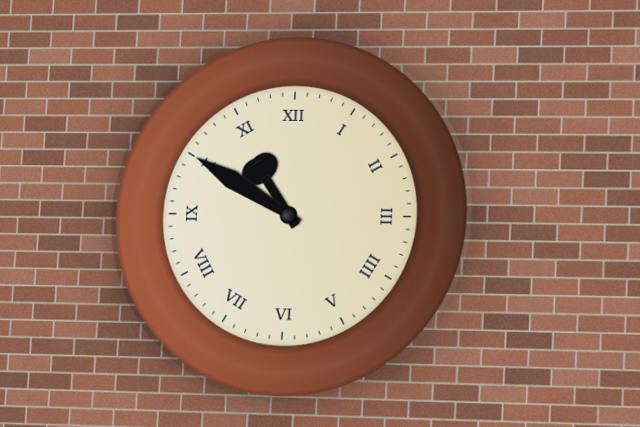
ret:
10:50
